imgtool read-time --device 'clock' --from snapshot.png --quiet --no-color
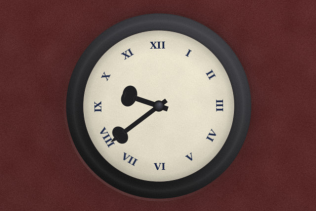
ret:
9:39
